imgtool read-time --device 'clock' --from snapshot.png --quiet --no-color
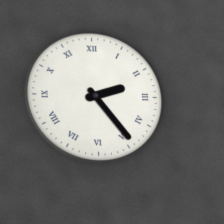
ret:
2:24
